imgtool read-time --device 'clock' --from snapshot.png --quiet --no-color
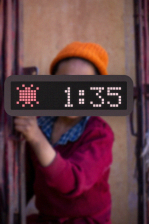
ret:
1:35
